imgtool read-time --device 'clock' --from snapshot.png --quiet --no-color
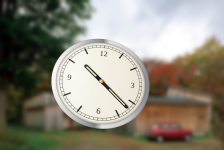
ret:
10:22
